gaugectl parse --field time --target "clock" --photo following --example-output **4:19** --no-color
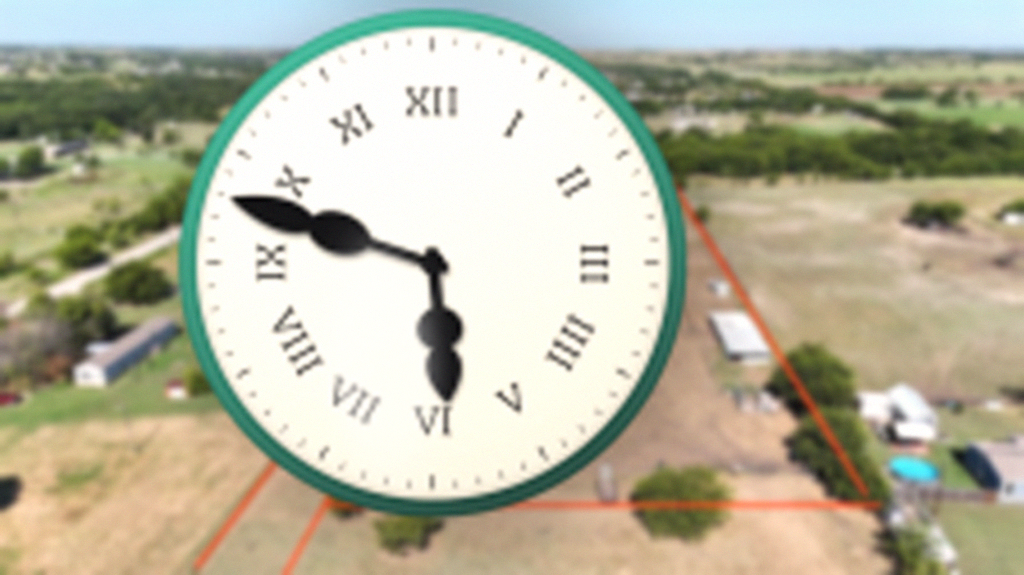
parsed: **5:48**
